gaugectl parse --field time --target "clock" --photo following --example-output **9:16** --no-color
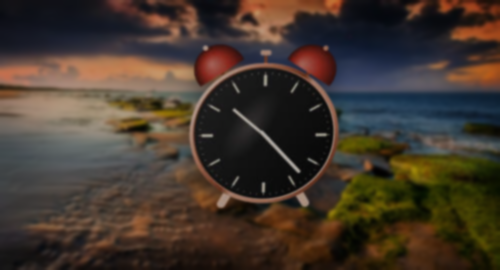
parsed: **10:23**
